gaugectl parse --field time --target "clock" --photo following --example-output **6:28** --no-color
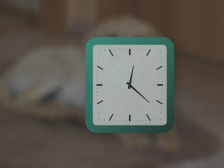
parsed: **12:22**
